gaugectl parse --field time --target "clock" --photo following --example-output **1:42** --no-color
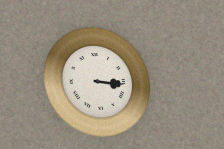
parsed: **3:16**
